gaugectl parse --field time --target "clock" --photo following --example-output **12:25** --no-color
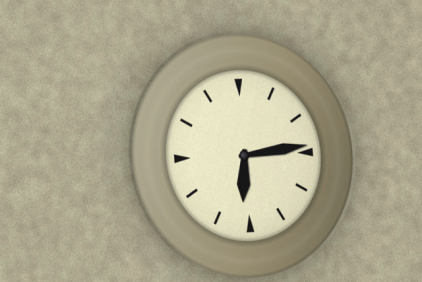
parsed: **6:14**
